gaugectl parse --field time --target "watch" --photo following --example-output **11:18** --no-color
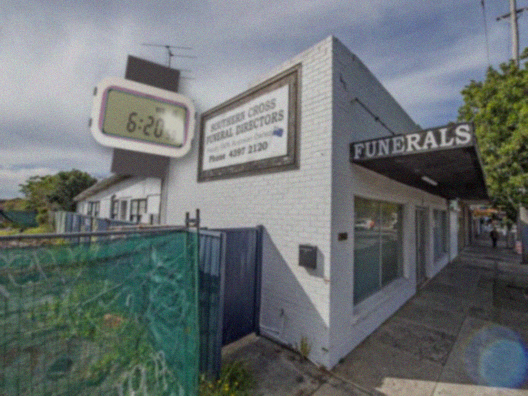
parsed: **6:20**
